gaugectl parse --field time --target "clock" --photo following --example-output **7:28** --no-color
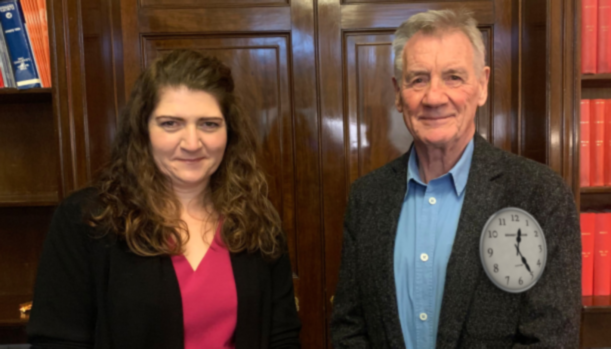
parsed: **12:25**
